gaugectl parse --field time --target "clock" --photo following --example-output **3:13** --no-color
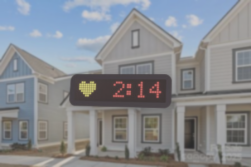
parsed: **2:14**
